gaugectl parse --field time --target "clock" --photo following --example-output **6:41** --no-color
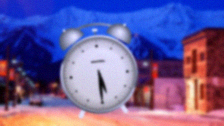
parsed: **5:30**
